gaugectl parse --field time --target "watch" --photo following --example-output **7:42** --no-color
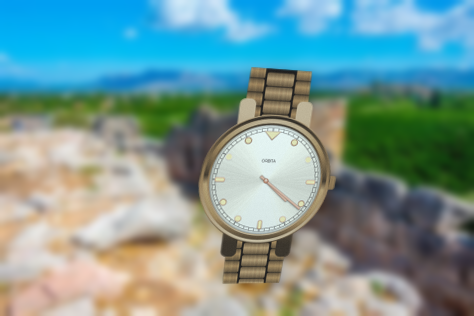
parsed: **4:21**
